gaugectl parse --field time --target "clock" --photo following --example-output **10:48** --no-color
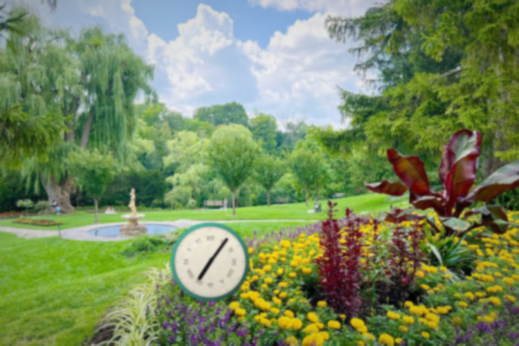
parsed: **7:06**
